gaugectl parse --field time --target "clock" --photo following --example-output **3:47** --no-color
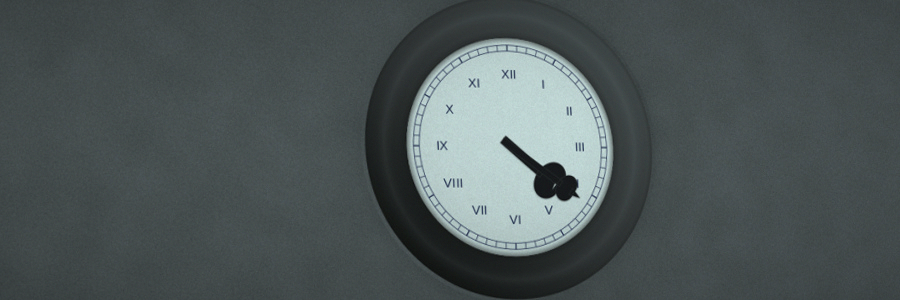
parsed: **4:21**
